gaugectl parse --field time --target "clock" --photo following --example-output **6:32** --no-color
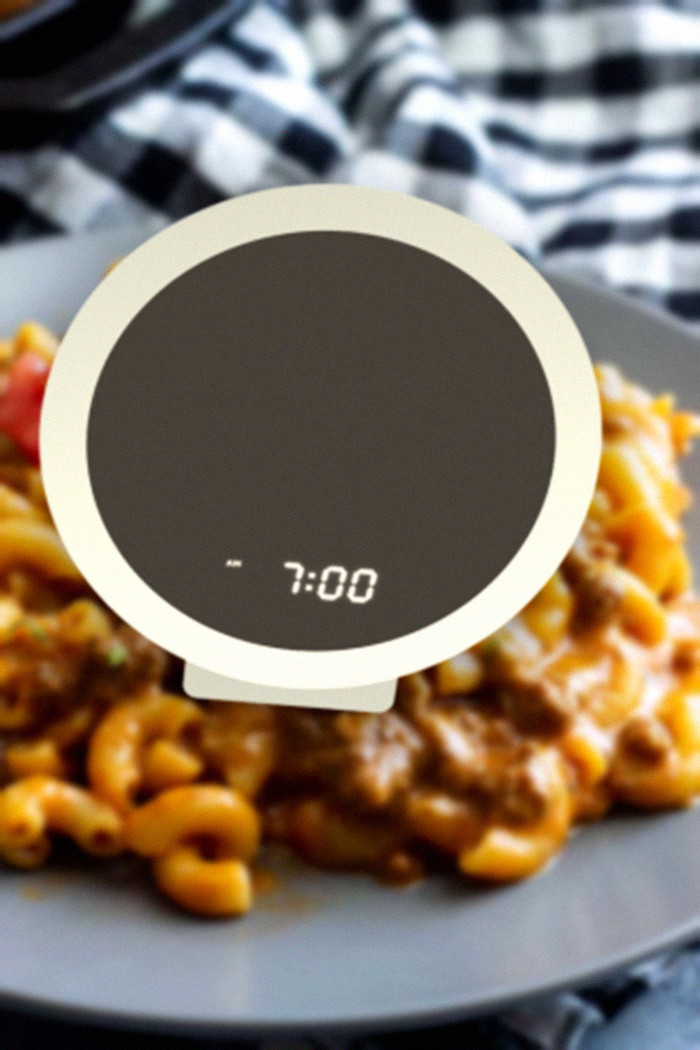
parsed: **7:00**
